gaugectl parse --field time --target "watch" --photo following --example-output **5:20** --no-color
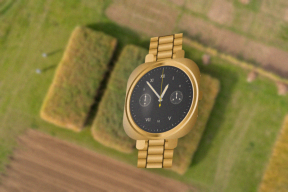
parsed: **12:53**
